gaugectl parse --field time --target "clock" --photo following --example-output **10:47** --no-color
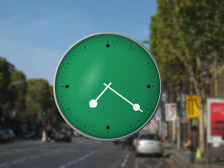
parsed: **7:21**
